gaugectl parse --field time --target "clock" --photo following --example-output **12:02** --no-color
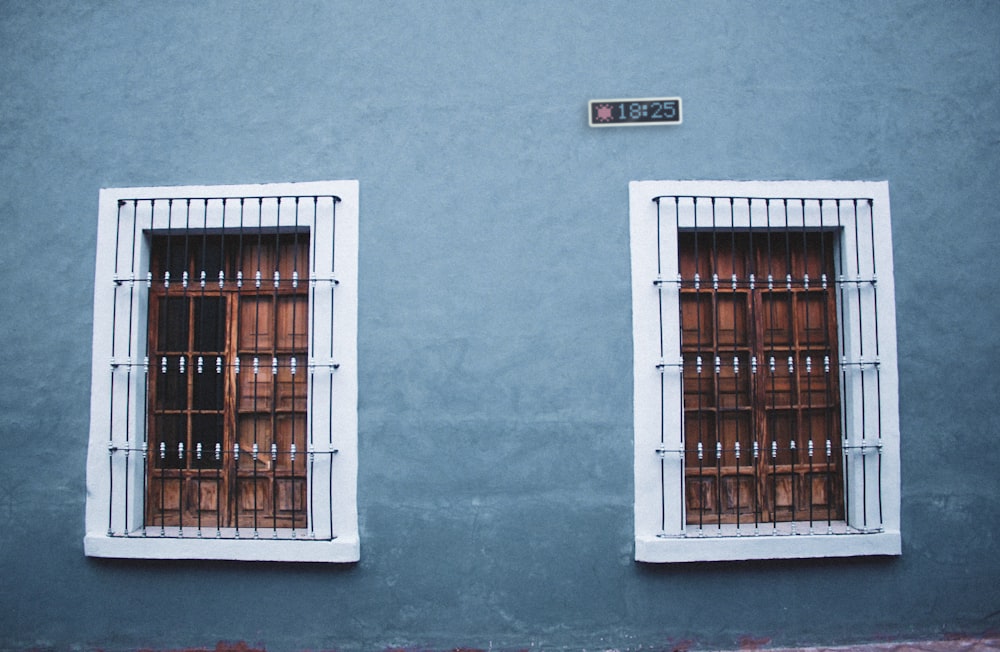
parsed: **18:25**
